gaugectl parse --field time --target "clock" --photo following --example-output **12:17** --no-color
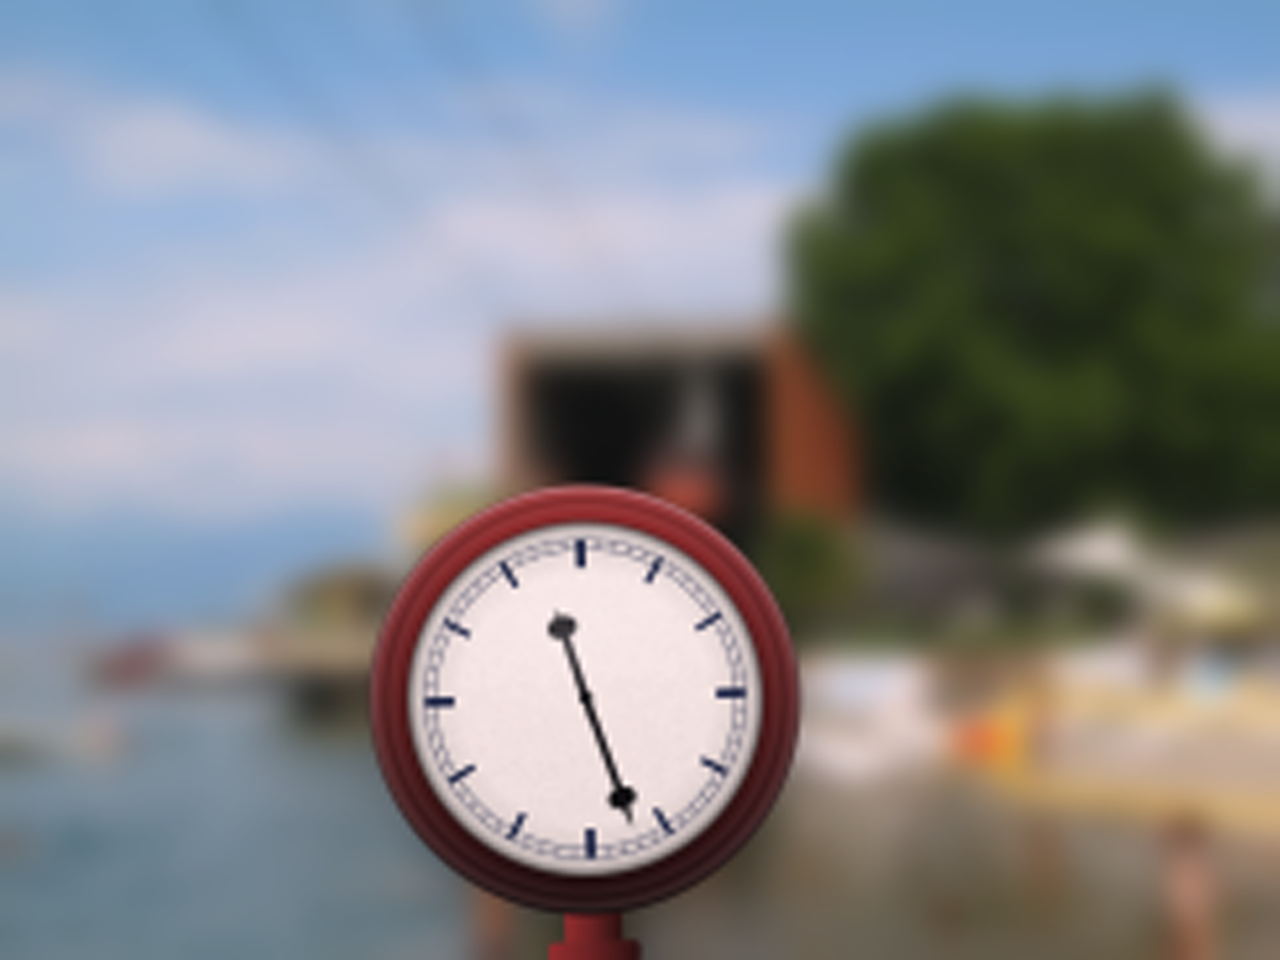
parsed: **11:27**
